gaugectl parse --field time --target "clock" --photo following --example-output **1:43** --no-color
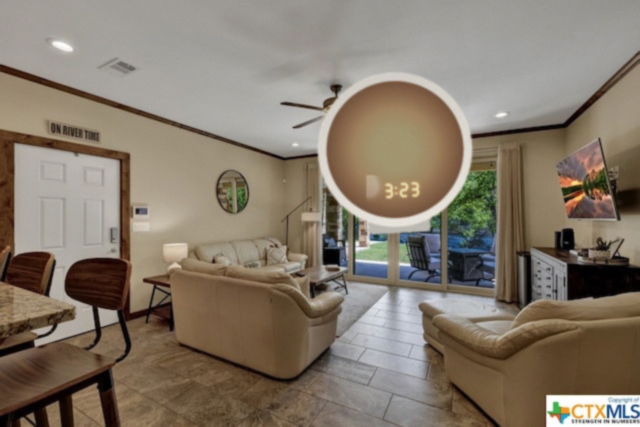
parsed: **3:23**
